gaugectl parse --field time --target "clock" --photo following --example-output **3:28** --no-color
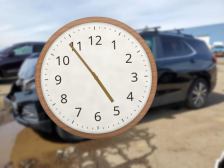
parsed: **4:54**
